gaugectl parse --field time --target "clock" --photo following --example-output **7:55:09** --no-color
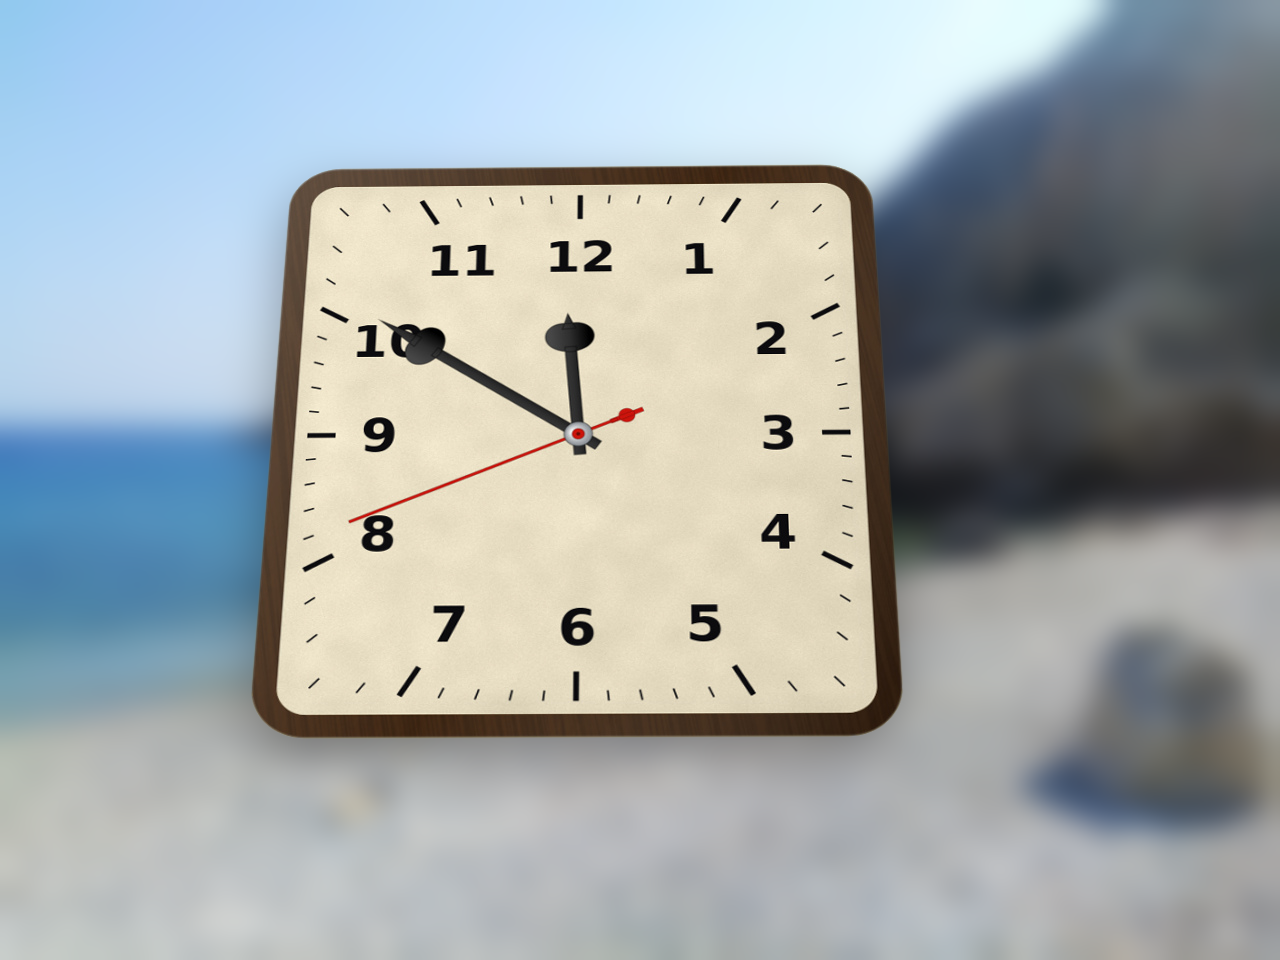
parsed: **11:50:41**
